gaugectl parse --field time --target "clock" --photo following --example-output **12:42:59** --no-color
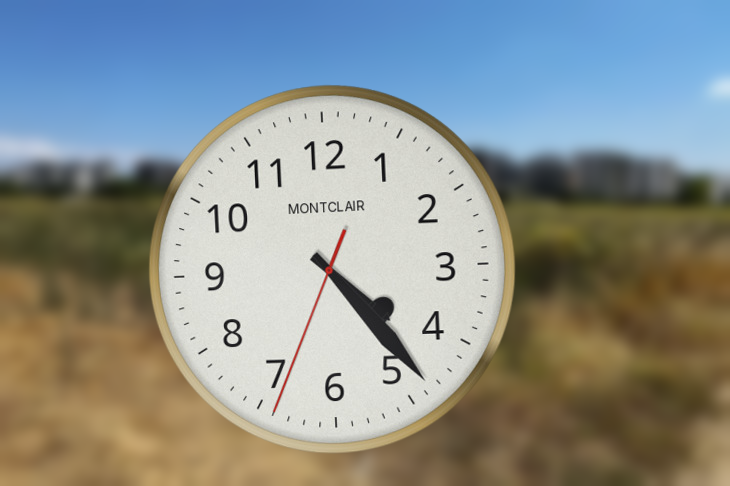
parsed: **4:23:34**
